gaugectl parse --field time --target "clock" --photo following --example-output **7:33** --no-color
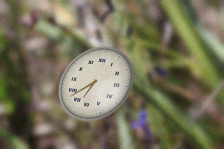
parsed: **6:38**
